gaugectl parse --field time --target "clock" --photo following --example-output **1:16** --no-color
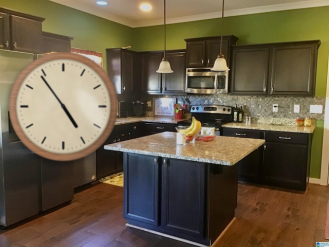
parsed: **4:54**
